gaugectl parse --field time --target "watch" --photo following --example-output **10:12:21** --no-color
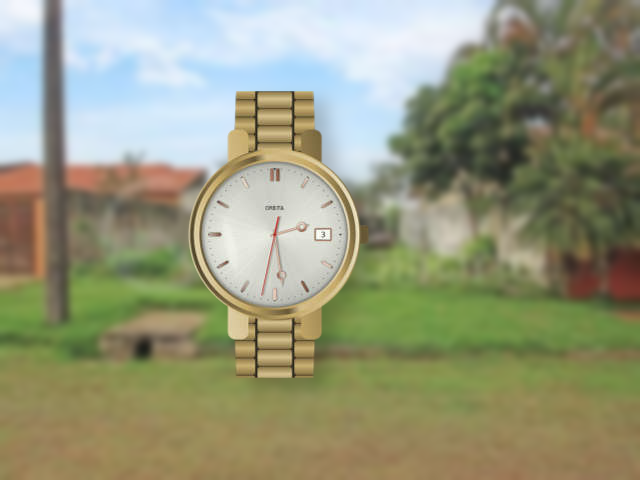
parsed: **2:28:32**
